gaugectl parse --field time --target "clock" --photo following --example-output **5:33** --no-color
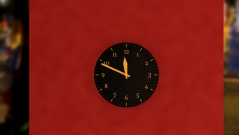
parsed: **11:49**
